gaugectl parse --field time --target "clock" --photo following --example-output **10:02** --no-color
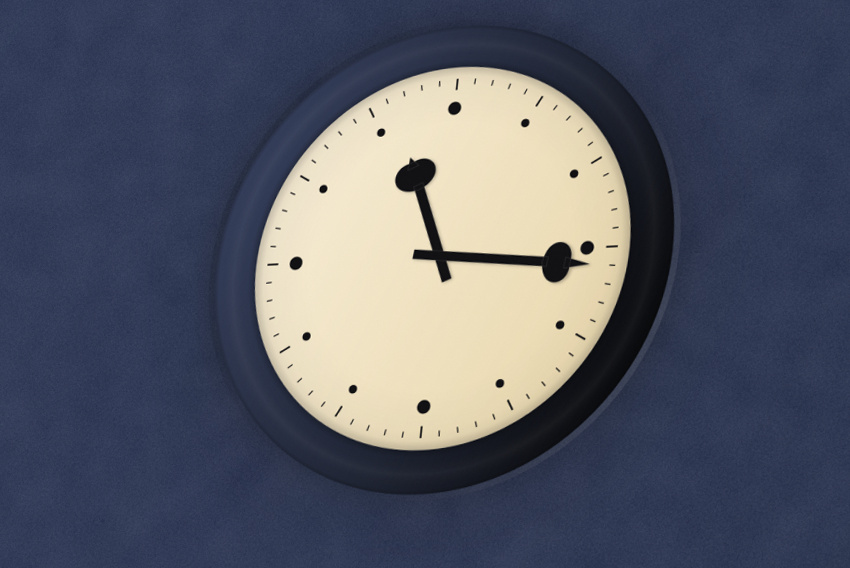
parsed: **11:16**
